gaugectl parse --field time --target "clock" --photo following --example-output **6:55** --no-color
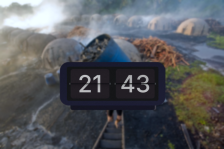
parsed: **21:43**
